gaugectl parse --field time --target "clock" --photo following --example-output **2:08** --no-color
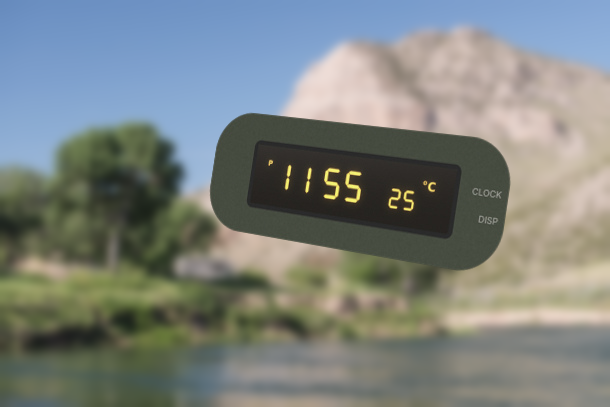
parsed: **11:55**
